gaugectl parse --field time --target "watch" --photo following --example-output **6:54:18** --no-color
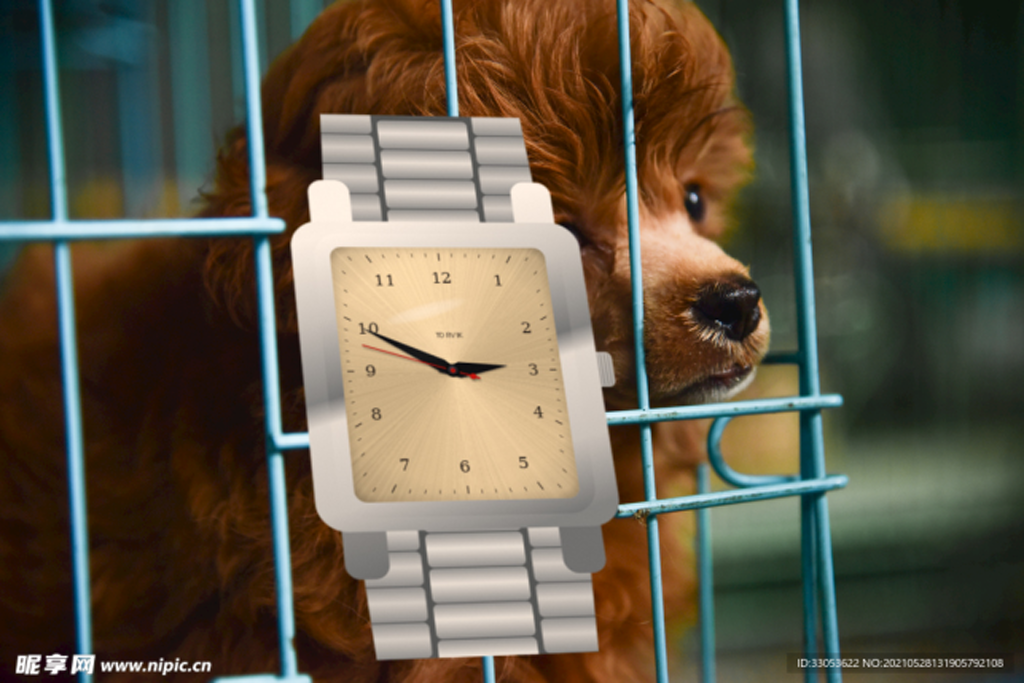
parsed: **2:49:48**
